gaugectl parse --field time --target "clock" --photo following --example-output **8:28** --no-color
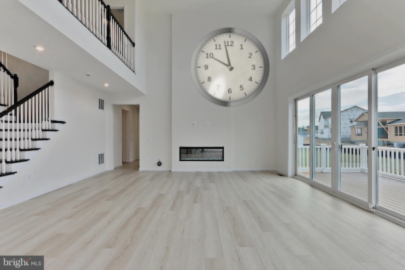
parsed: **9:58**
